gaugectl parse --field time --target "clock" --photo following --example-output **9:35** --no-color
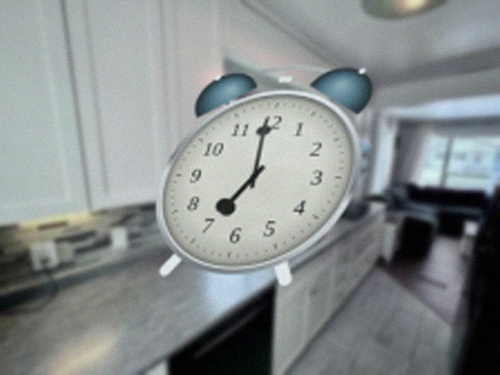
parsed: **6:59**
